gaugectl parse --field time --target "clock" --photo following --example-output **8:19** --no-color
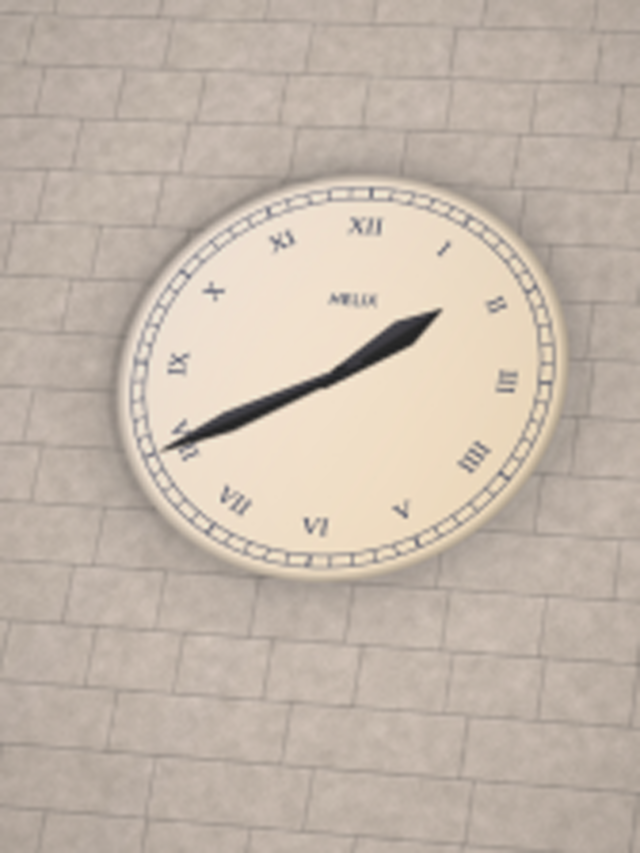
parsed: **1:40**
